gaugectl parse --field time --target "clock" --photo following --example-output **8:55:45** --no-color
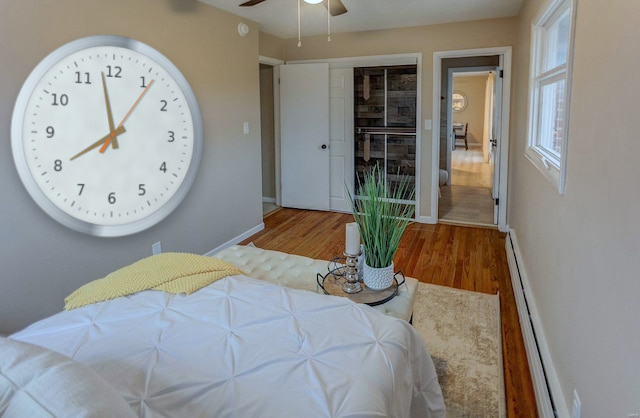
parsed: **7:58:06**
